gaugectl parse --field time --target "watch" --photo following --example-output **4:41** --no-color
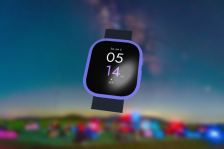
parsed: **5:14**
